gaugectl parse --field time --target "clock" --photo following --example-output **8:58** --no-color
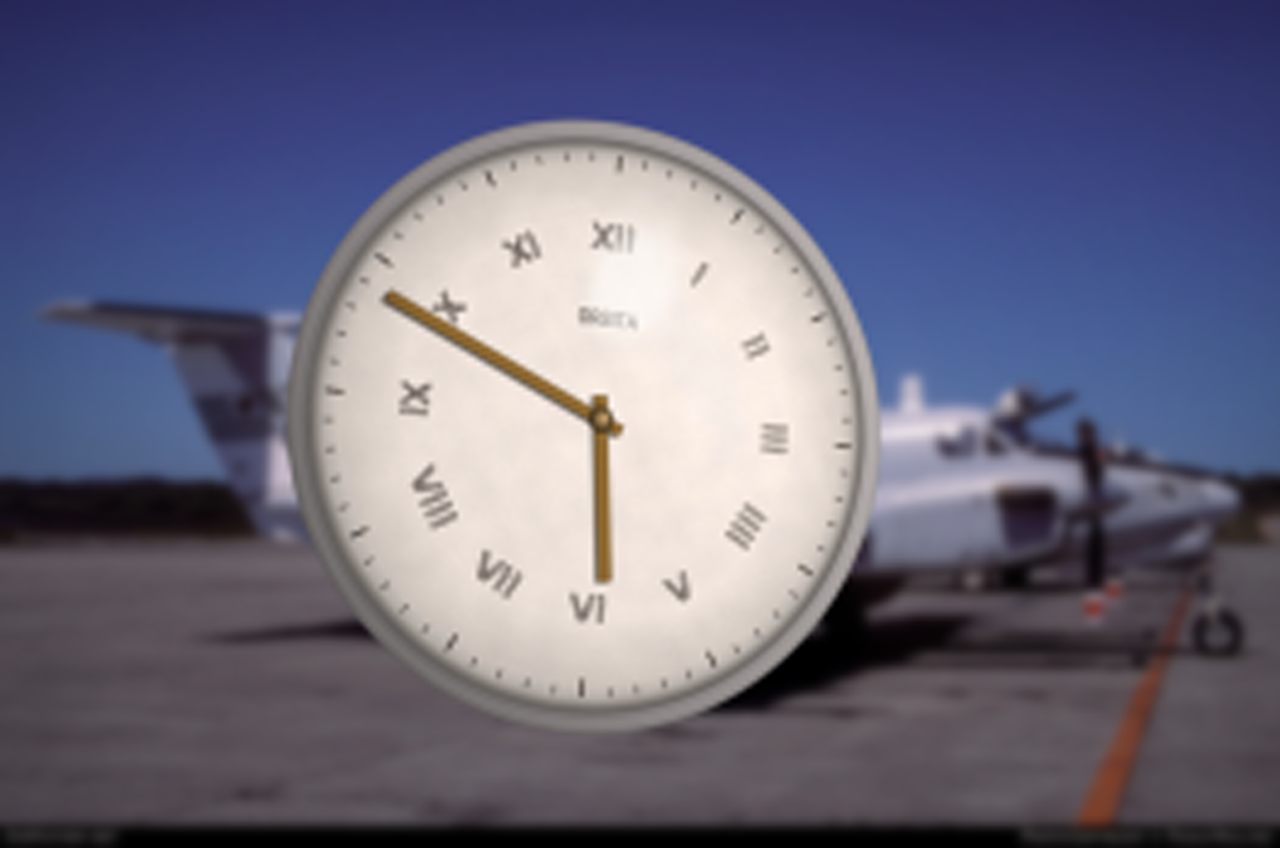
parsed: **5:49**
